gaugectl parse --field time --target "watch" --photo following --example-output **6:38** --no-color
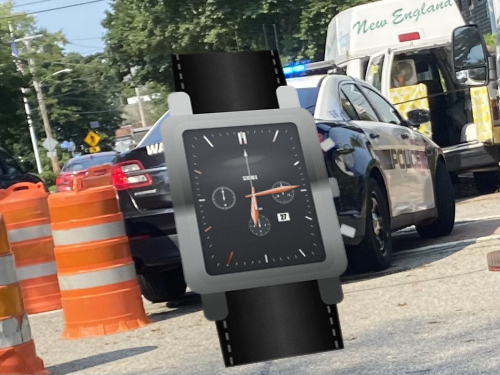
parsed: **6:14**
